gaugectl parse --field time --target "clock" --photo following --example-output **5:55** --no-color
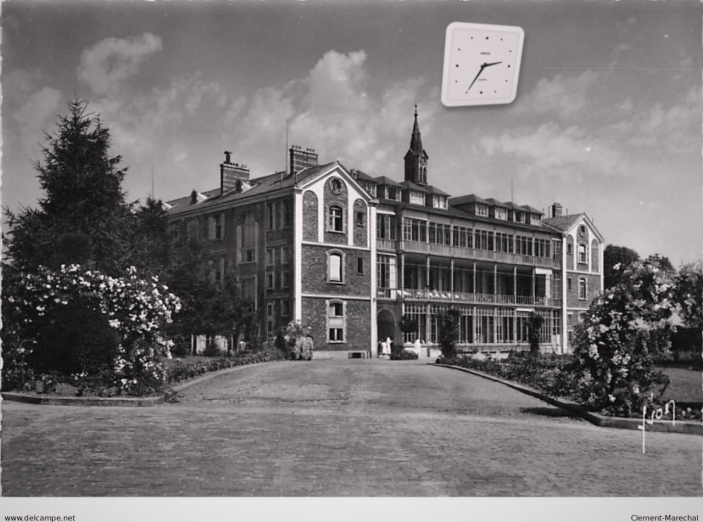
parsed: **2:35**
